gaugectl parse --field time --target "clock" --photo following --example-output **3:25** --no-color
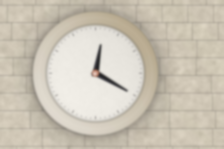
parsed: **12:20**
